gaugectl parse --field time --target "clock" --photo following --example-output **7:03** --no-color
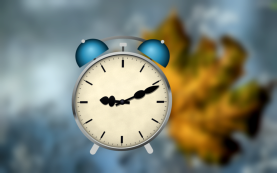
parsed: **9:11**
